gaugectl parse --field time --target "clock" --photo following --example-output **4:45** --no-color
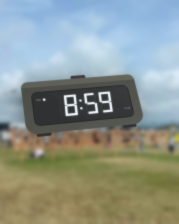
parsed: **8:59**
